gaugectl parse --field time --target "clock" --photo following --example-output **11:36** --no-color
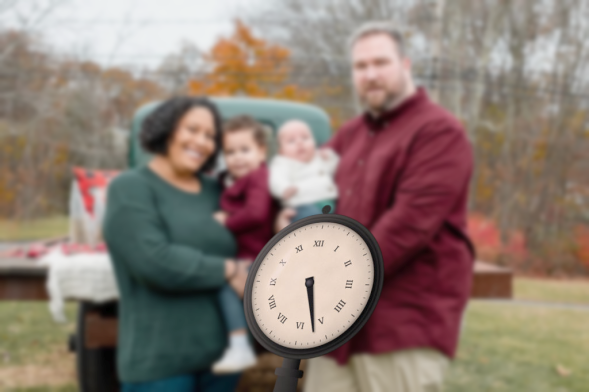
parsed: **5:27**
